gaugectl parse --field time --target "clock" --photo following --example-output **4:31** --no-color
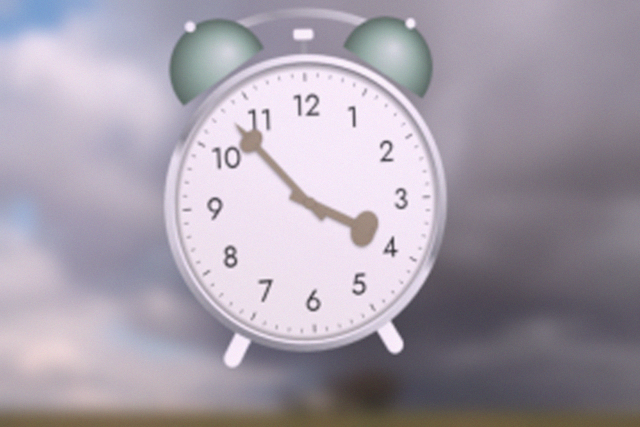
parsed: **3:53**
